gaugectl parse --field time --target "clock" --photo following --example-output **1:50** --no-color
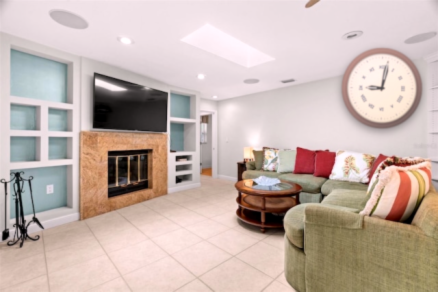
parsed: **9:02**
